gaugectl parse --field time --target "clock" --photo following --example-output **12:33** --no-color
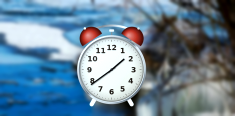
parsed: **1:39**
